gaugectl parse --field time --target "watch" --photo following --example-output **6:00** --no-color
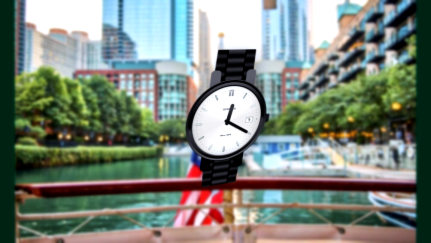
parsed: **12:20**
